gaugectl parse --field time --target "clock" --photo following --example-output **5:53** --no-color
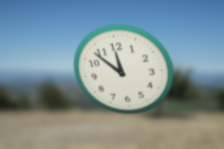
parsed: **11:53**
